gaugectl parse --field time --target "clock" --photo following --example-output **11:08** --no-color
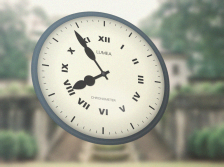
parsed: **7:54**
